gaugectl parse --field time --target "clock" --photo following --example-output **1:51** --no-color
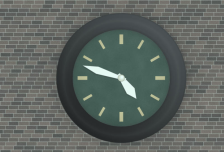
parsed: **4:48**
